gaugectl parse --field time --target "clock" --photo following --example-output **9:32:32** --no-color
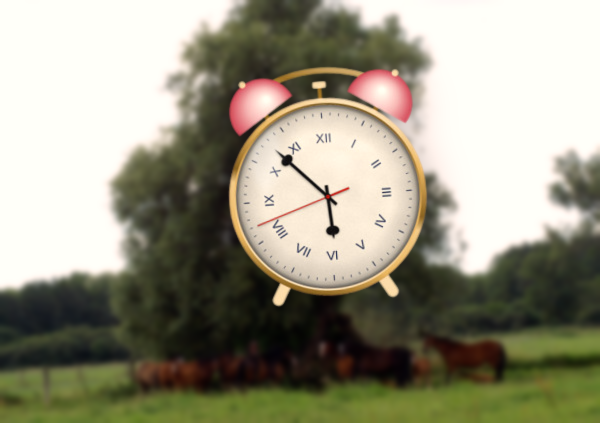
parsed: **5:52:42**
